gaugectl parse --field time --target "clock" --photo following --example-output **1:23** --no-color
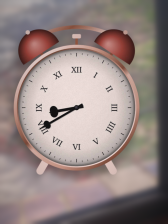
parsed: **8:40**
